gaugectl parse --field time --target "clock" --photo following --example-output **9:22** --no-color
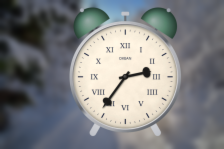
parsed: **2:36**
